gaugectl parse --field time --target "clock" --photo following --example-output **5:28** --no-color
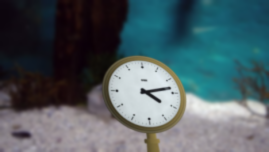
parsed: **4:13**
